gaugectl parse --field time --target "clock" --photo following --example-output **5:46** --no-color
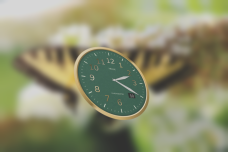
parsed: **2:20**
